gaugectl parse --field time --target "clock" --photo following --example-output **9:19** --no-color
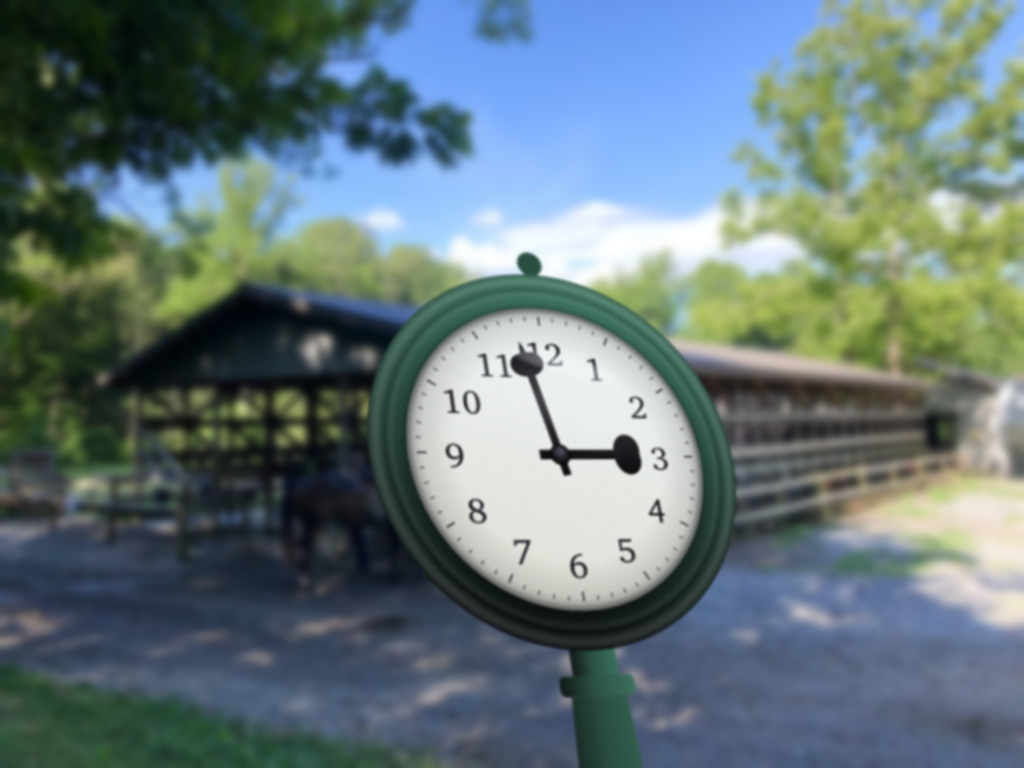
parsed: **2:58**
